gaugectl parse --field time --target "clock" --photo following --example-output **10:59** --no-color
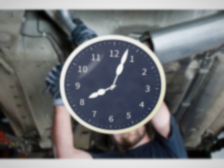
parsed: **8:03**
